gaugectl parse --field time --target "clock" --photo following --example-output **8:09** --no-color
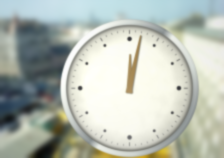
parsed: **12:02**
